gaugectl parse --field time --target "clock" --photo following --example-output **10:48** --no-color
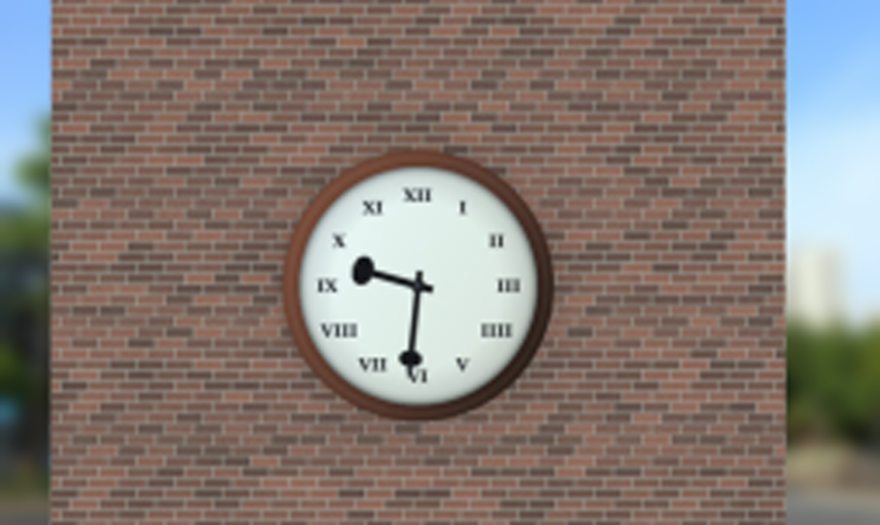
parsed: **9:31**
